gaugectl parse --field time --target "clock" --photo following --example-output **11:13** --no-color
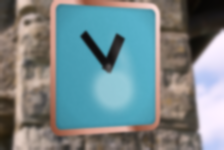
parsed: **12:53**
